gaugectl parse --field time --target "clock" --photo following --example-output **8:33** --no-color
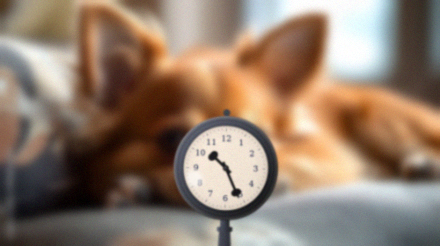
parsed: **10:26**
